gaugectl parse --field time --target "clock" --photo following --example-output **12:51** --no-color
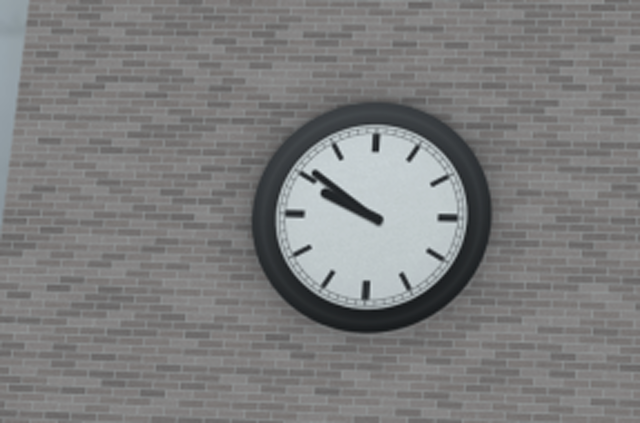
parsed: **9:51**
